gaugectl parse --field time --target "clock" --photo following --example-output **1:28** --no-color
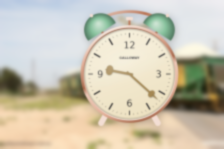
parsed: **9:22**
